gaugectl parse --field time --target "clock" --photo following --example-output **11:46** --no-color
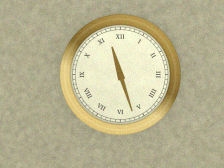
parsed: **11:27**
